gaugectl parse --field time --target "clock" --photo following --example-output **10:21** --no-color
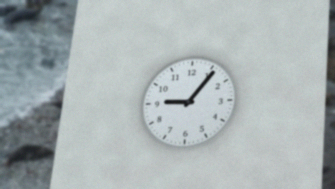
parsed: **9:06**
